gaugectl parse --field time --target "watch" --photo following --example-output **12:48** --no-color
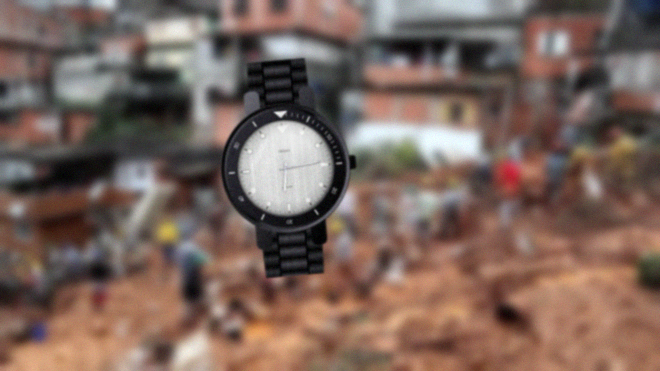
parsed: **6:14**
